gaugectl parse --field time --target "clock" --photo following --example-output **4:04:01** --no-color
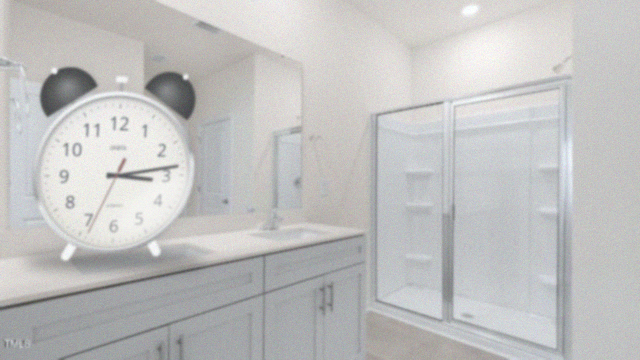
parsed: **3:13:34**
